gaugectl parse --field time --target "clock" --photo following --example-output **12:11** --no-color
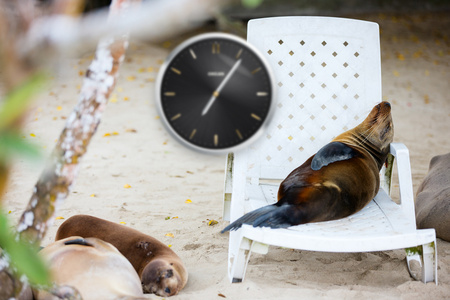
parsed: **7:06**
